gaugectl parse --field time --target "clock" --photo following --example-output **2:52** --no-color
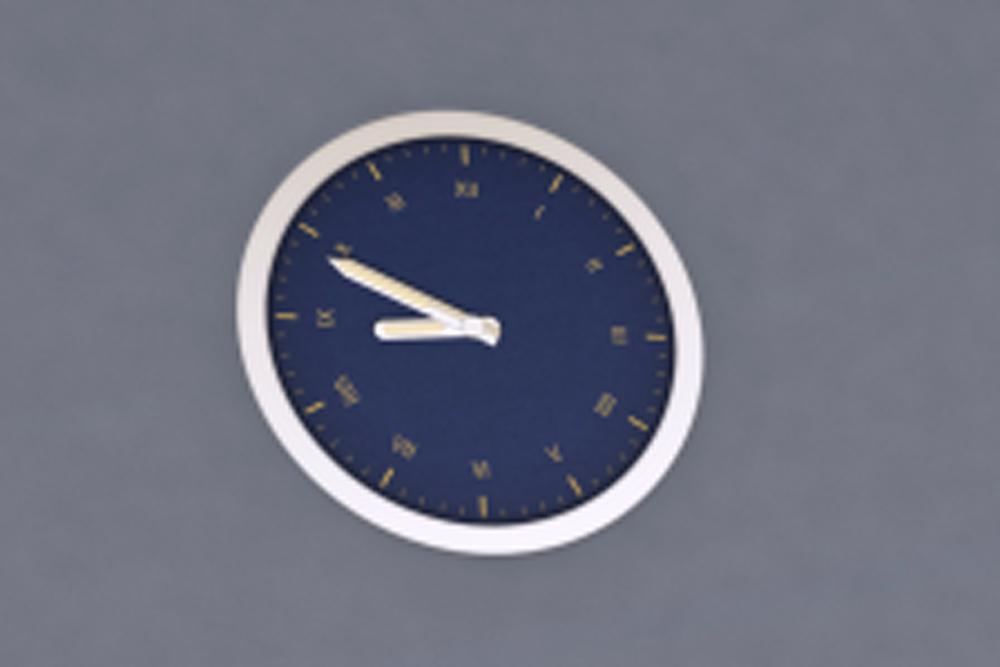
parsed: **8:49**
